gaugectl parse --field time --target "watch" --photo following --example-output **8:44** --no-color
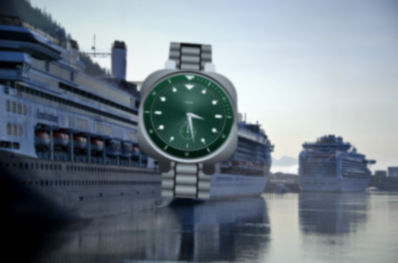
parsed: **3:28**
